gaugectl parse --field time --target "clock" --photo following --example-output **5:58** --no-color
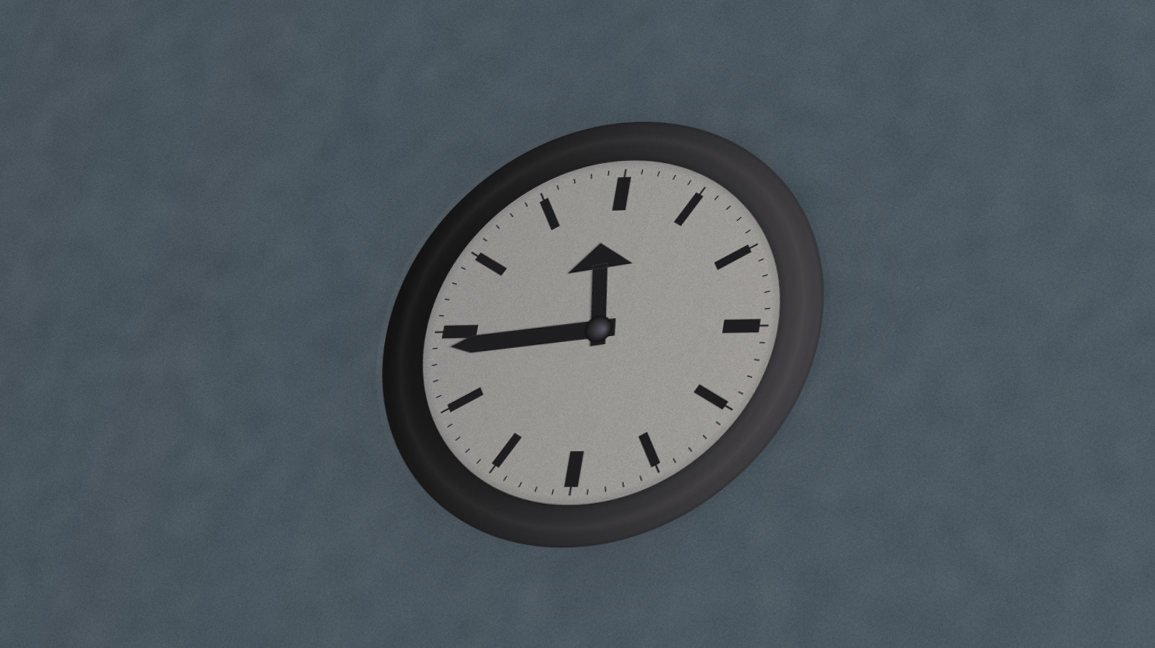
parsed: **11:44**
